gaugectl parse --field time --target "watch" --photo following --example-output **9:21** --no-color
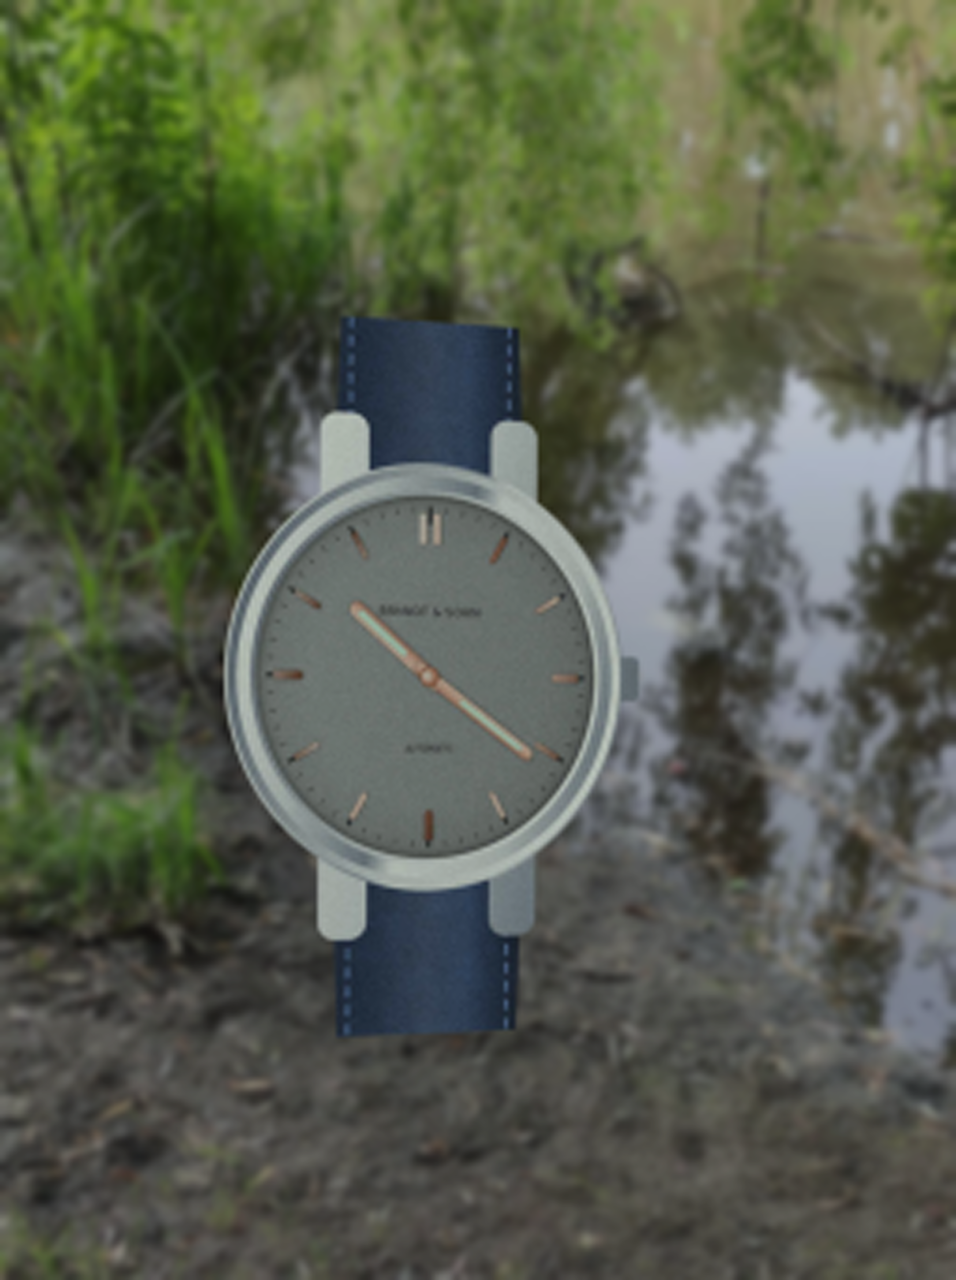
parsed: **10:21**
